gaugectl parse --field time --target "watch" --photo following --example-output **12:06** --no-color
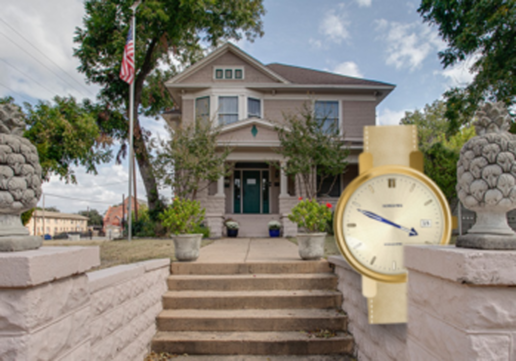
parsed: **3:49**
